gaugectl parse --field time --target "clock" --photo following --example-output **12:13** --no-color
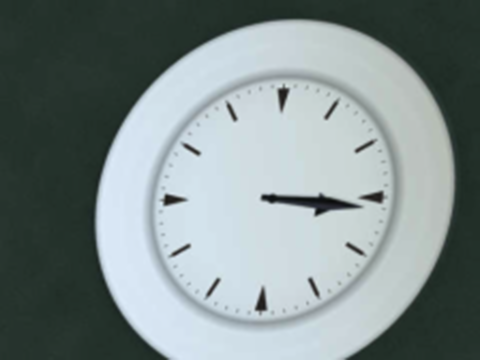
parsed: **3:16**
